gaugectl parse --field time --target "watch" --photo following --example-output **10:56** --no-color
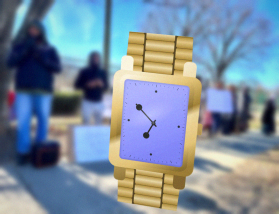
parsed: **6:52**
